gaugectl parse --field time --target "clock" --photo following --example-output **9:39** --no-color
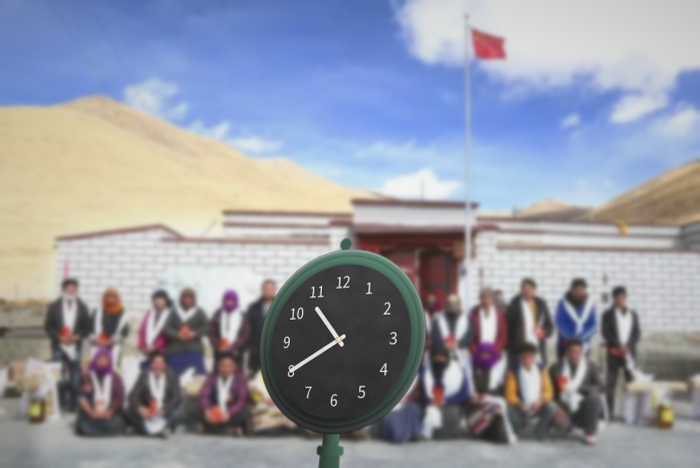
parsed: **10:40**
